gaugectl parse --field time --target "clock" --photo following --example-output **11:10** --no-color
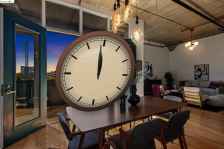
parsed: **11:59**
